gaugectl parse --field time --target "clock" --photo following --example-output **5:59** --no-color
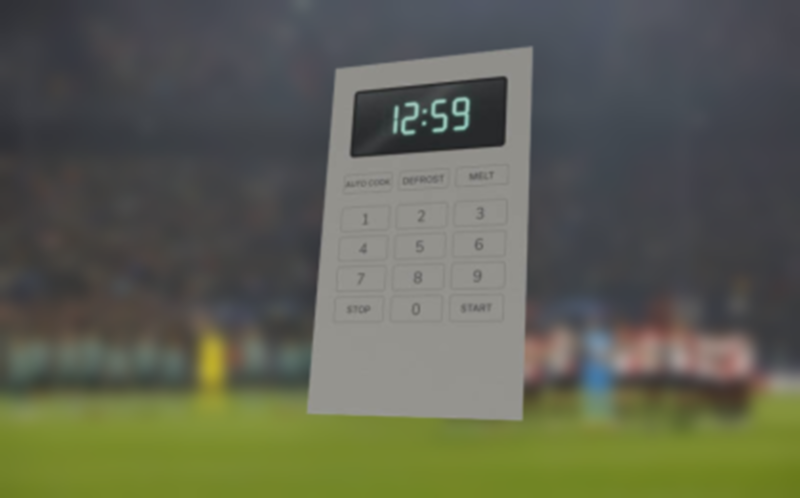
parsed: **12:59**
